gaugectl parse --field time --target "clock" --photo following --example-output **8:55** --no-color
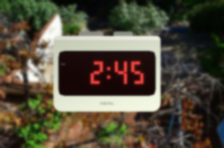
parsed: **2:45**
